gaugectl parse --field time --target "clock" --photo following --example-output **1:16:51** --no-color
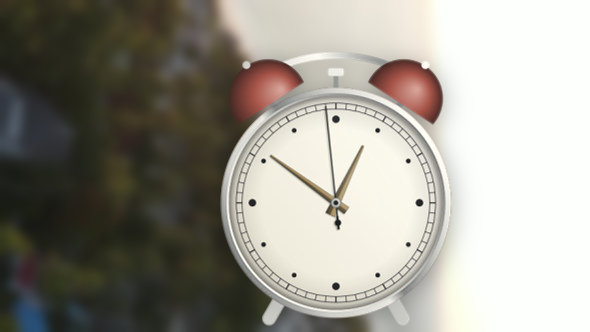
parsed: **12:50:59**
